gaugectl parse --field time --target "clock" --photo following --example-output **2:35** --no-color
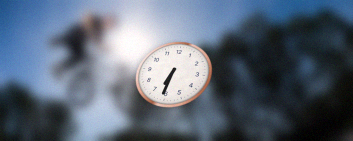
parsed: **6:31**
